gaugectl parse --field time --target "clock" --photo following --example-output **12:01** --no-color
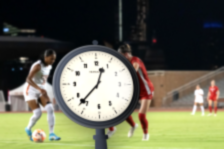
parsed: **12:37**
